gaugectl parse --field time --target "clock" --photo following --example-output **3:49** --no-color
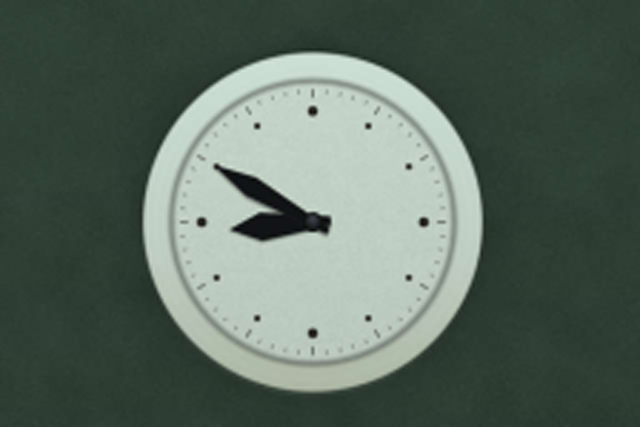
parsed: **8:50**
